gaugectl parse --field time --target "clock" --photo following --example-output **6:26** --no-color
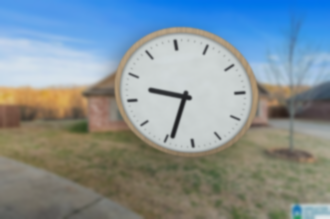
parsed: **9:34**
